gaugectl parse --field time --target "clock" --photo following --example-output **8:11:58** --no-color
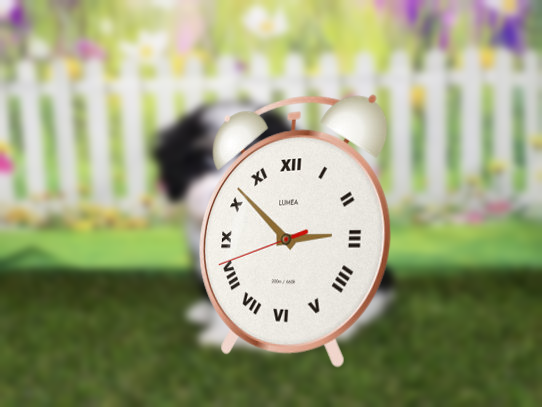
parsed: **2:51:42**
